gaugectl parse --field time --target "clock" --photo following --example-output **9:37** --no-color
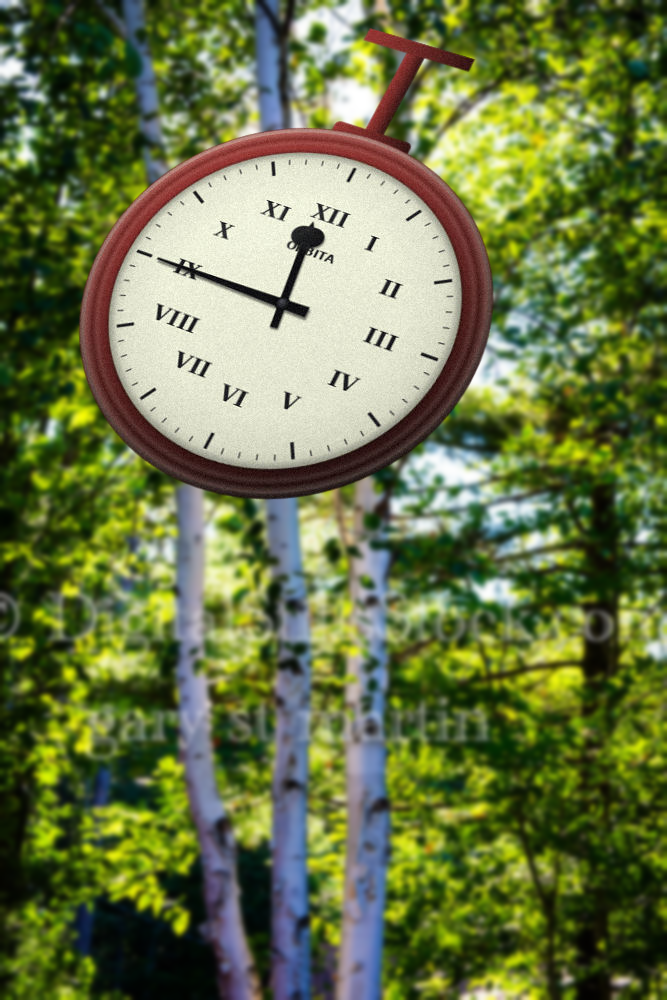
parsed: **11:45**
